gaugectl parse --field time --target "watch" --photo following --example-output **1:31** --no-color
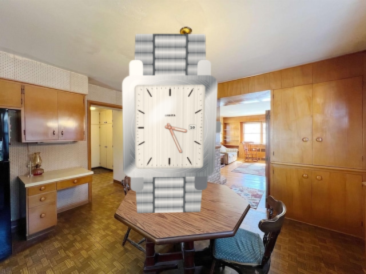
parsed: **3:26**
